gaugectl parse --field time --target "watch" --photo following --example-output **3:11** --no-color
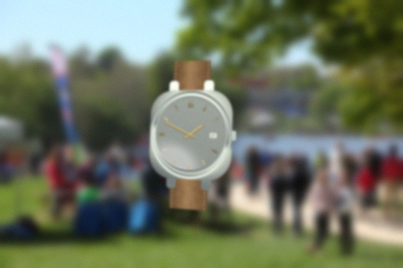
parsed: **1:49**
